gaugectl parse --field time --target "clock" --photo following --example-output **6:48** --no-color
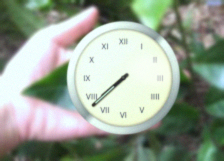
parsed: **7:38**
